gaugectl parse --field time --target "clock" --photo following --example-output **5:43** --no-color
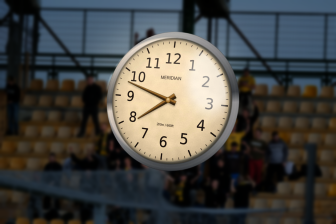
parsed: **7:48**
